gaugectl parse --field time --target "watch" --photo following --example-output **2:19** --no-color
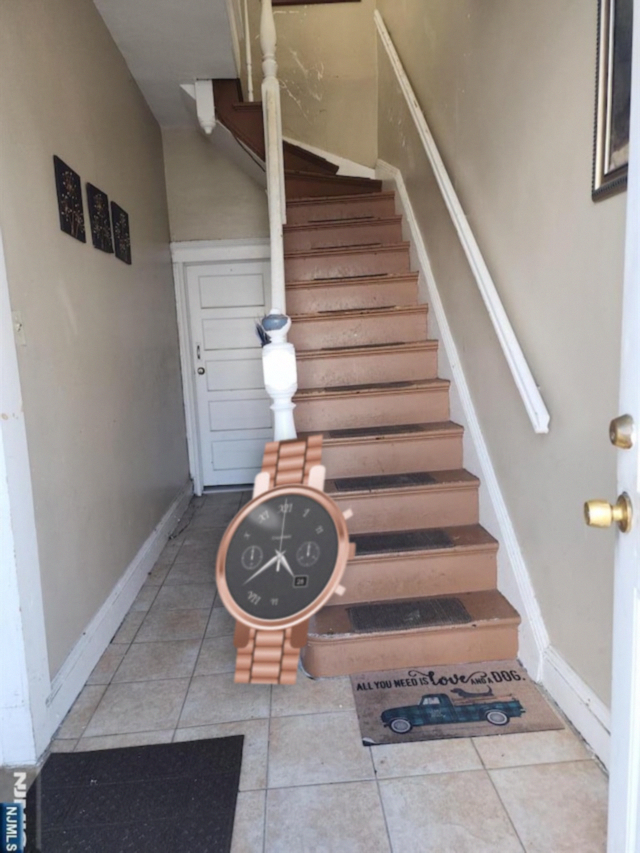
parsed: **4:39**
